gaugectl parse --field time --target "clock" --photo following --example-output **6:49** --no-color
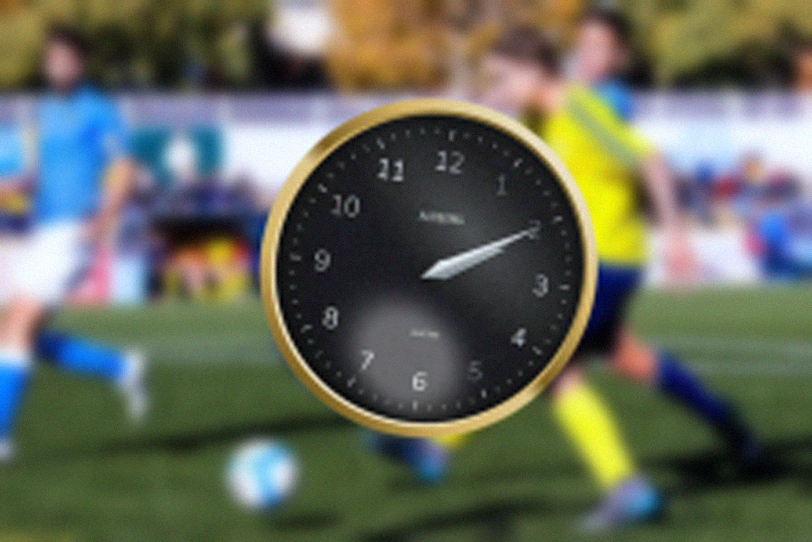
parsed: **2:10**
